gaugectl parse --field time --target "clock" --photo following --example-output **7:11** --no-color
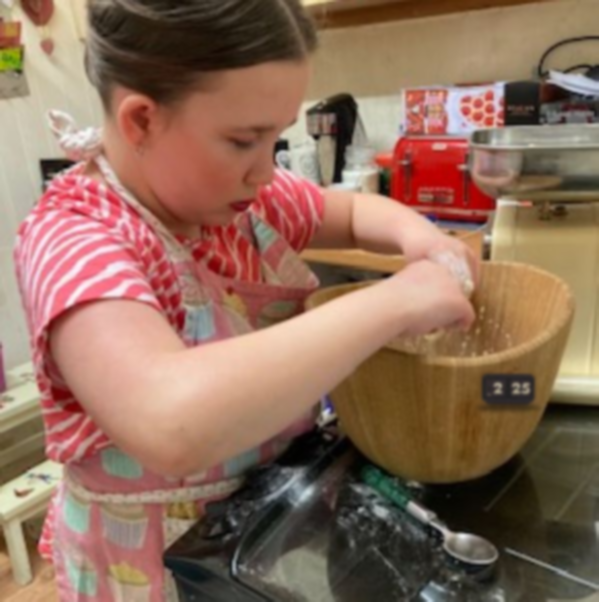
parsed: **2:25**
